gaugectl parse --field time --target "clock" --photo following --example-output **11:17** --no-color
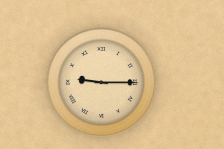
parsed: **9:15**
